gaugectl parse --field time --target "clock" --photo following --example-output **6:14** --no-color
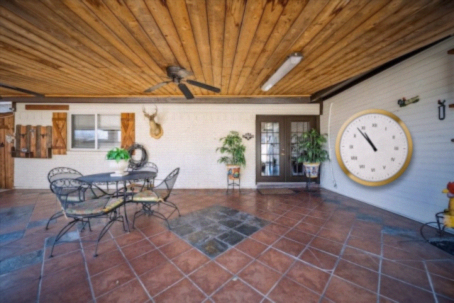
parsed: **10:53**
